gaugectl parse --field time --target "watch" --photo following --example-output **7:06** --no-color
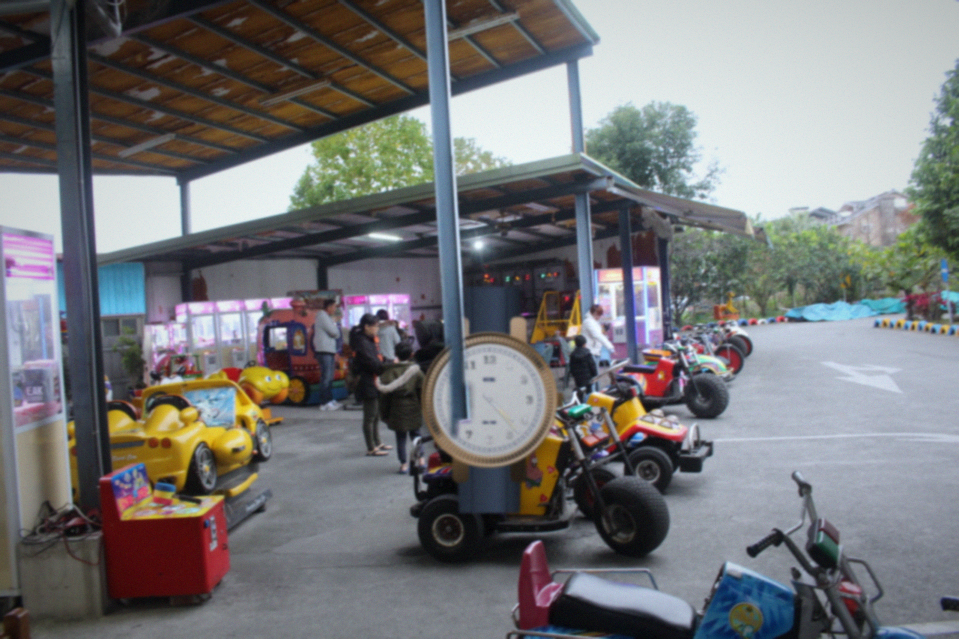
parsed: **4:23**
